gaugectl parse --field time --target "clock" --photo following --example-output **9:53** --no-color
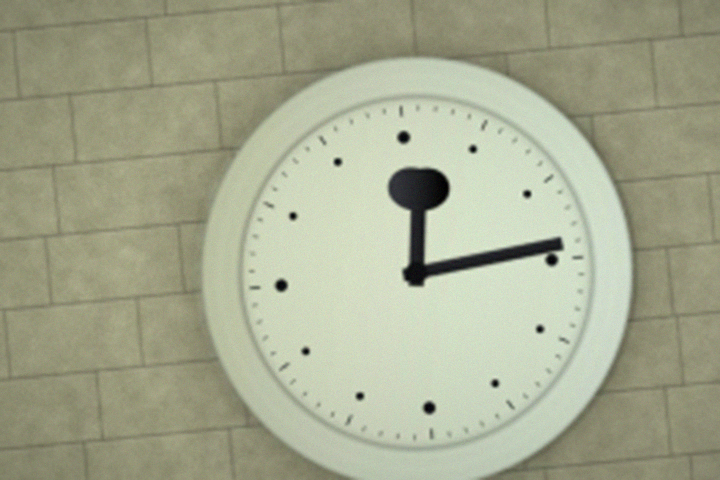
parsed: **12:14**
